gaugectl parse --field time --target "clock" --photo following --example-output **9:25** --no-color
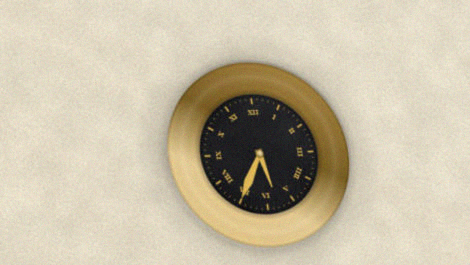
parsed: **5:35**
